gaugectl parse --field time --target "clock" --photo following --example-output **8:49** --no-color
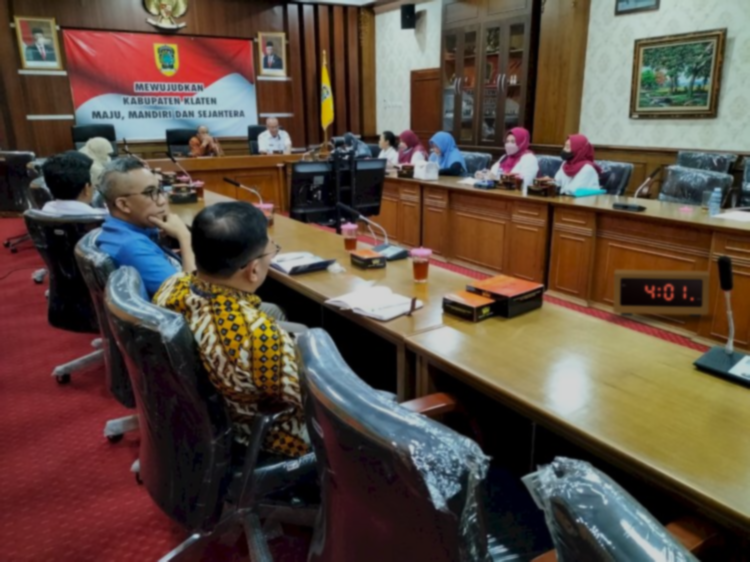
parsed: **4:01**
